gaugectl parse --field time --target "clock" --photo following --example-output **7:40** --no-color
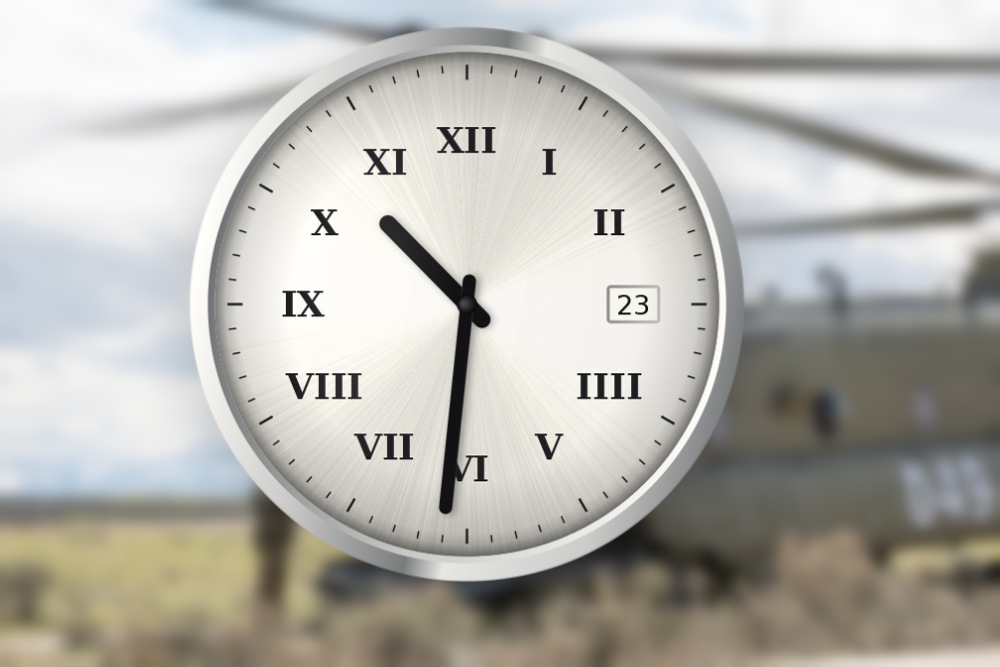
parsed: **10:31**
